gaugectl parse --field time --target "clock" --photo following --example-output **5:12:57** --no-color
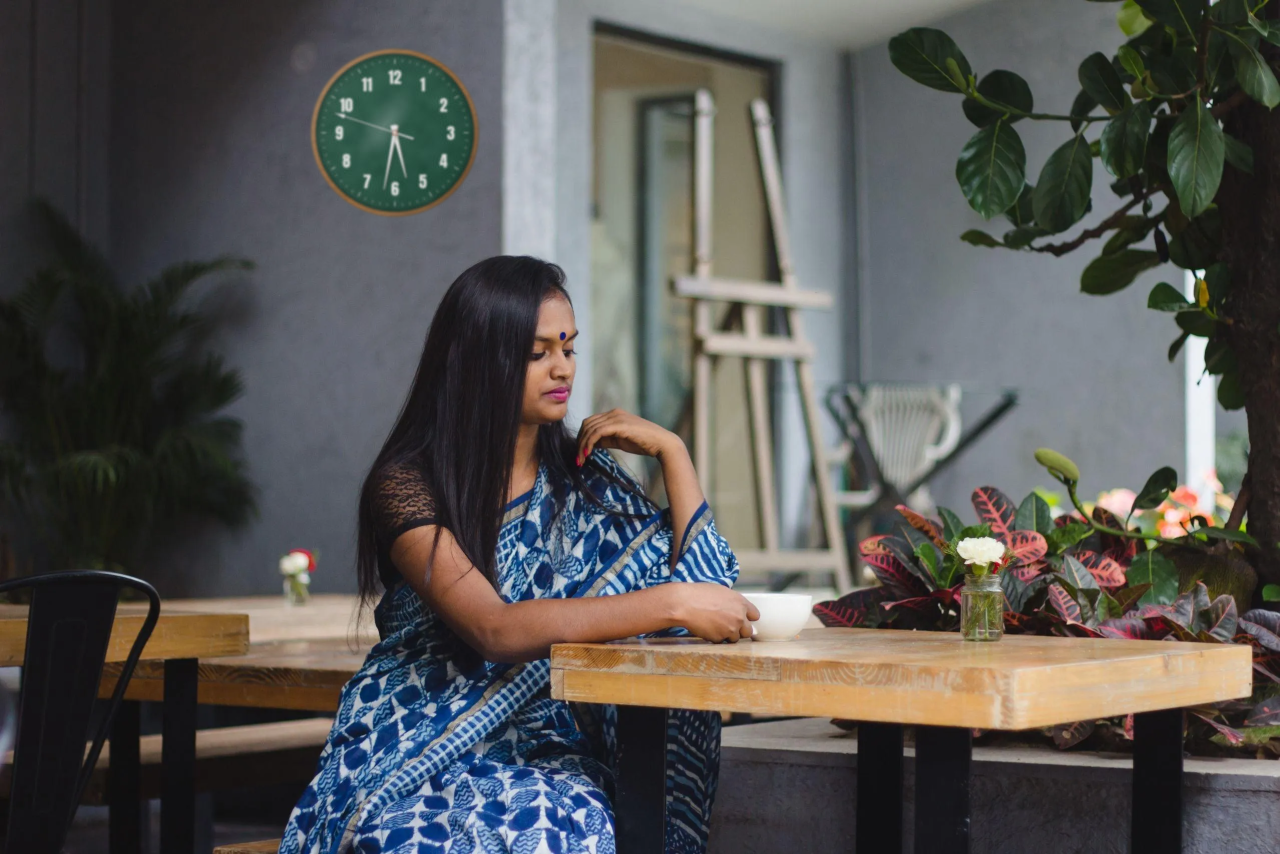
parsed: **5:31:48**
